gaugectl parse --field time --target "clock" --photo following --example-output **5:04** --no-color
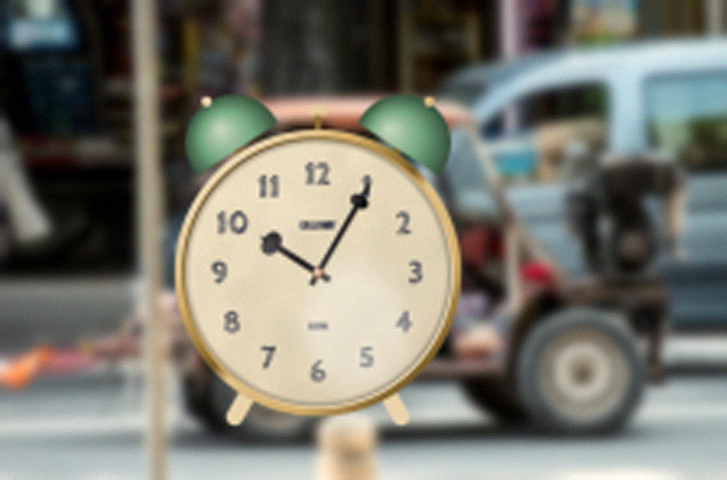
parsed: **10:05**
